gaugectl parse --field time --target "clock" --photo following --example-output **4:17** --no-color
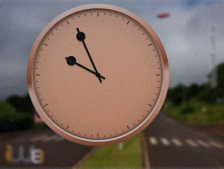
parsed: **9:56**
